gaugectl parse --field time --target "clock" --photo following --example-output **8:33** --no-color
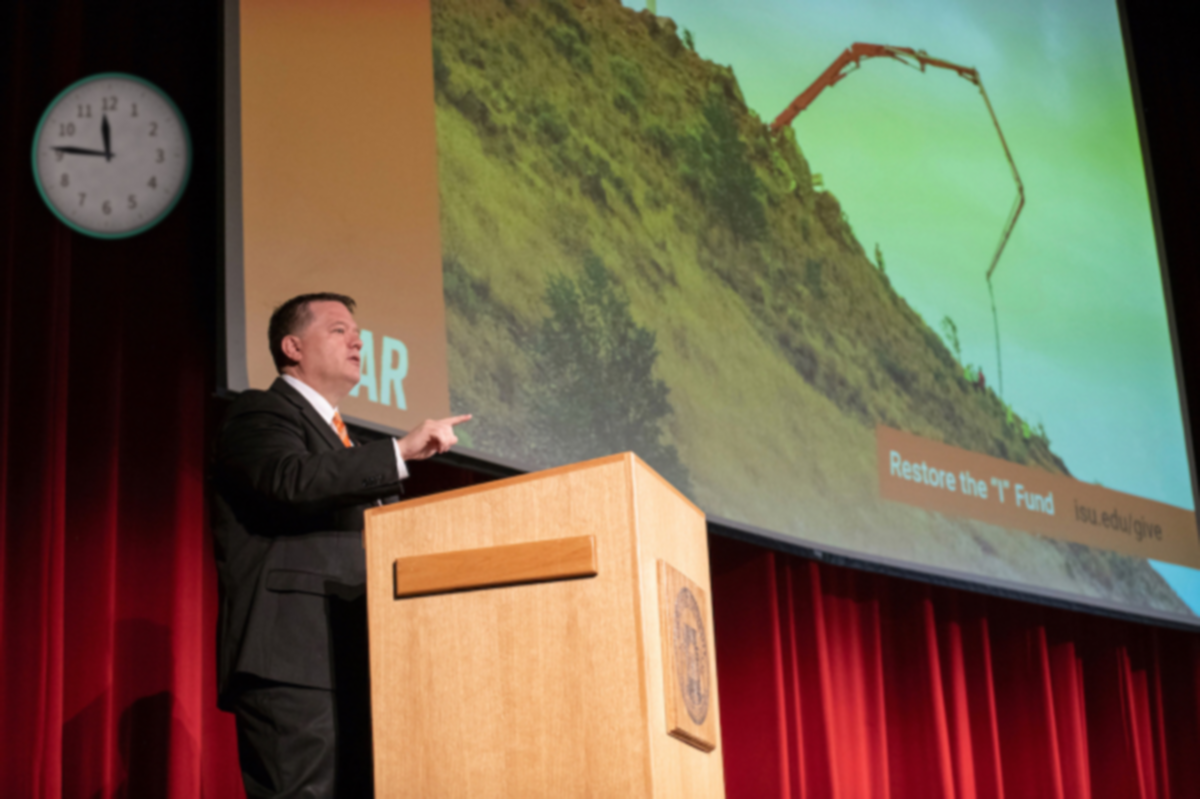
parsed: **11:46**
